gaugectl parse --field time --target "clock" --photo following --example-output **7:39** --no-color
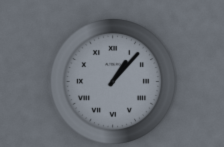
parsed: **1:07**
